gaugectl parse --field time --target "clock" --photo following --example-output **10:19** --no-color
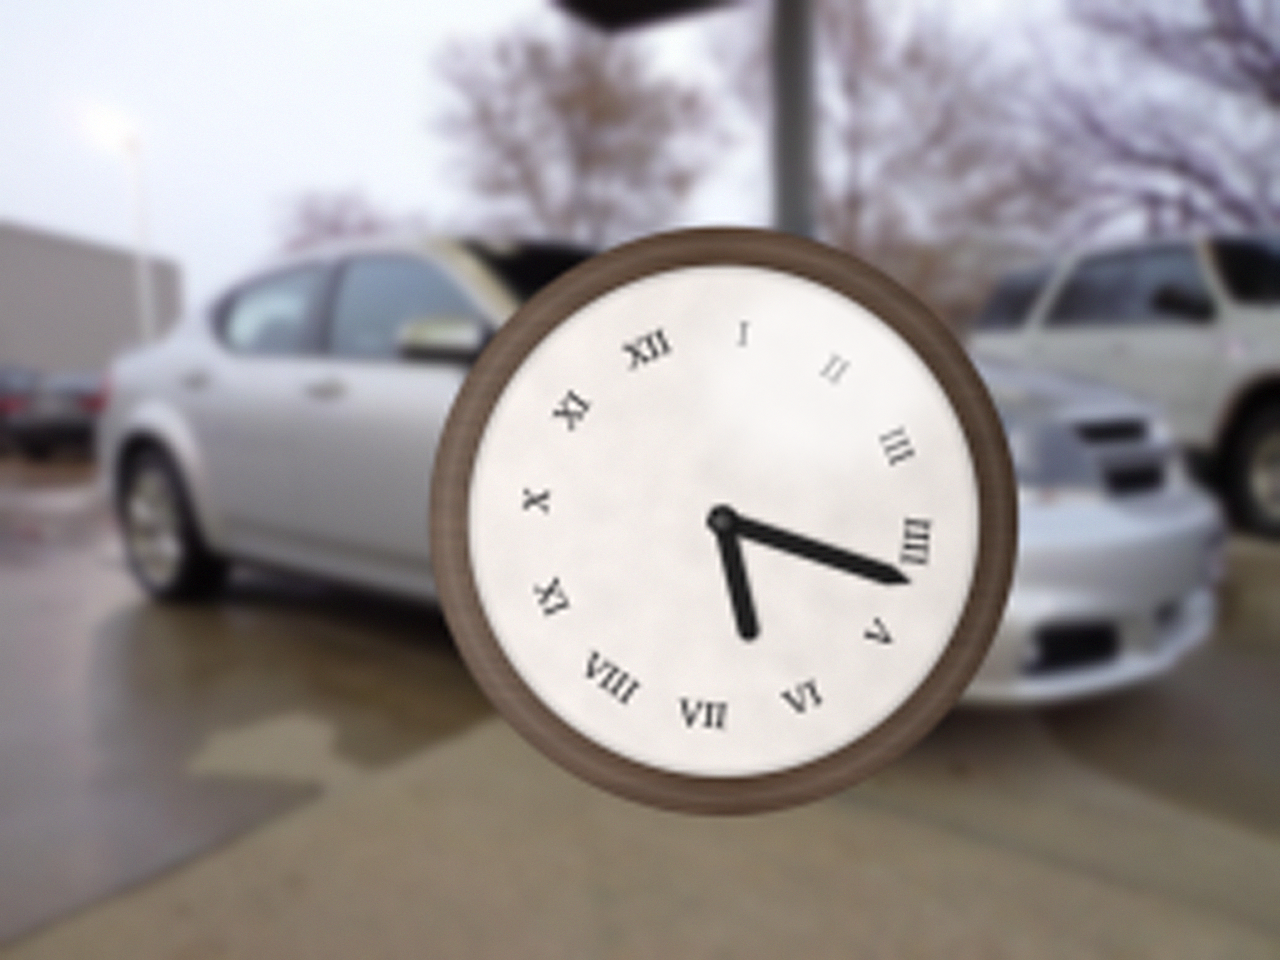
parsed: **6:22**
